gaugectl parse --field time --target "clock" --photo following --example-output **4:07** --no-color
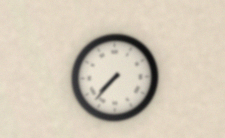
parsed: **7:37**
